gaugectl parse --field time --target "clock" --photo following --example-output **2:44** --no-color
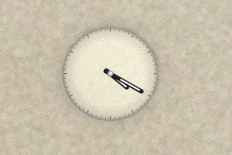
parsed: **4:20**
